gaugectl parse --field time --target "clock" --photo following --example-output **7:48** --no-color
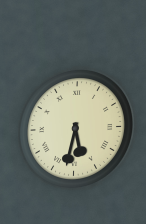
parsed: **5:32**
